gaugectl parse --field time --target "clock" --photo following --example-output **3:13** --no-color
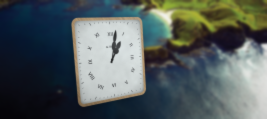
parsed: **1:02**
